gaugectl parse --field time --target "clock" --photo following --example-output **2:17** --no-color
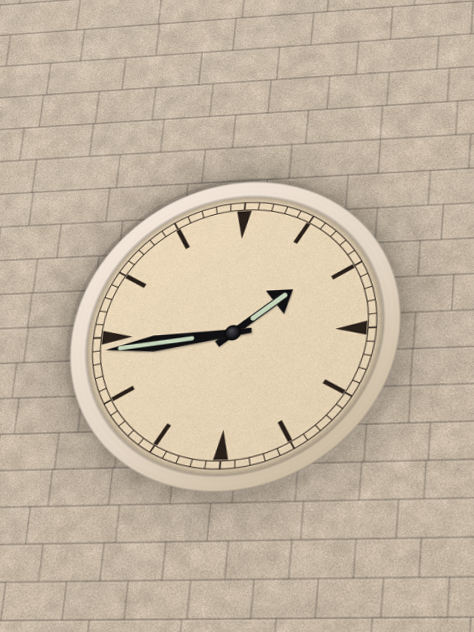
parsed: **1:44**
